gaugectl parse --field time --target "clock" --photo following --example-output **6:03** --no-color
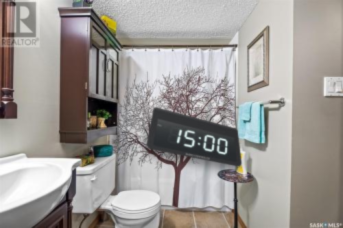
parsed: **15:00**
